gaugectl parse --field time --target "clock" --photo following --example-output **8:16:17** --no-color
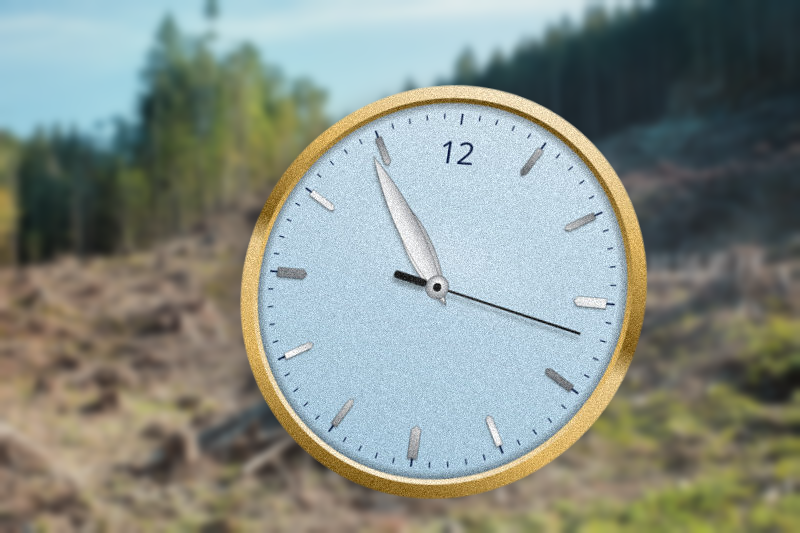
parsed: **10:54:17**
